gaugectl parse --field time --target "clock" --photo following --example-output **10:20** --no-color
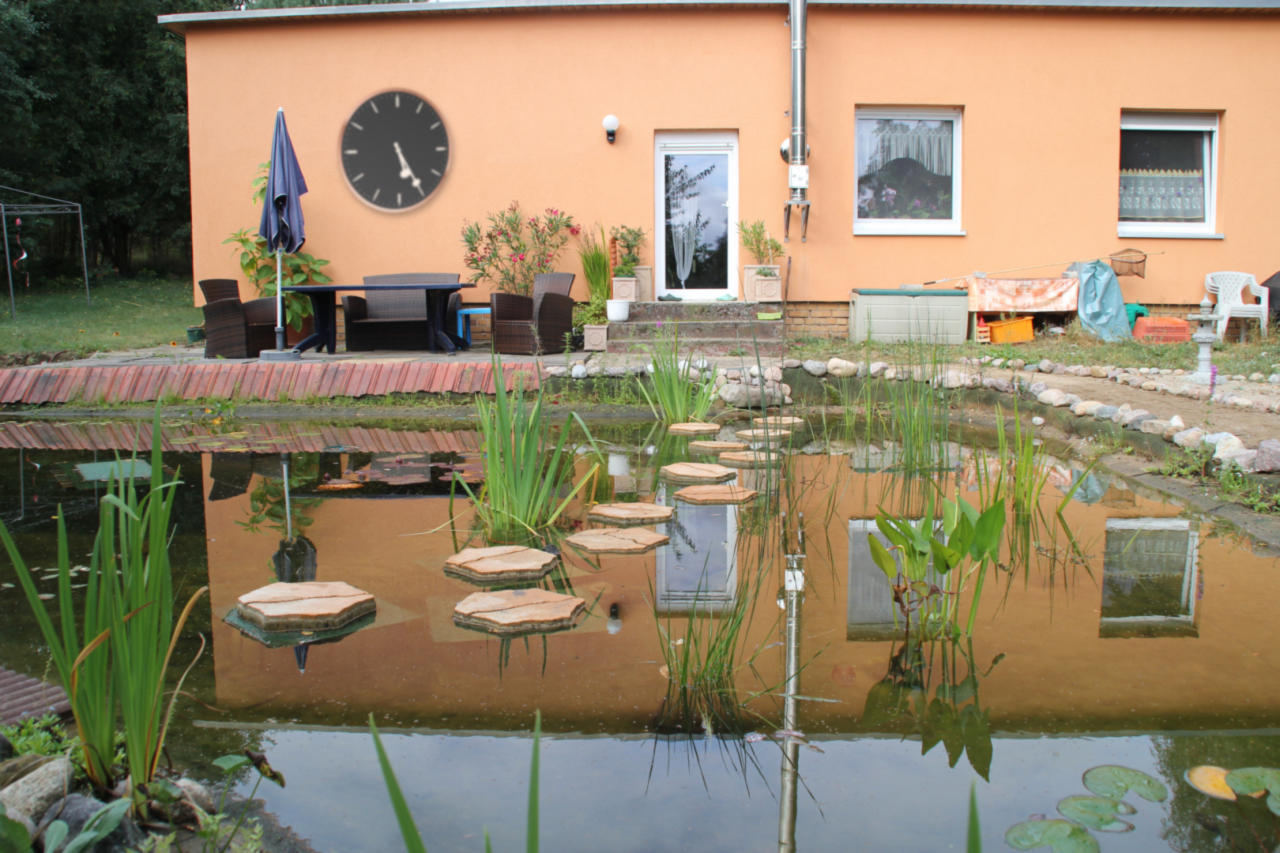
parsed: **5:25**
